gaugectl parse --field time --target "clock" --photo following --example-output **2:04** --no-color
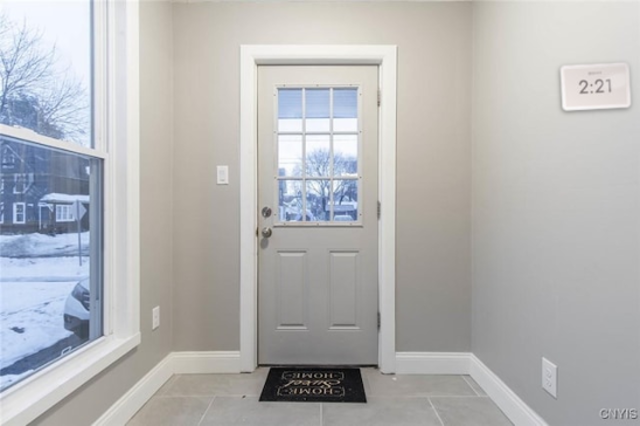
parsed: **2:21**
